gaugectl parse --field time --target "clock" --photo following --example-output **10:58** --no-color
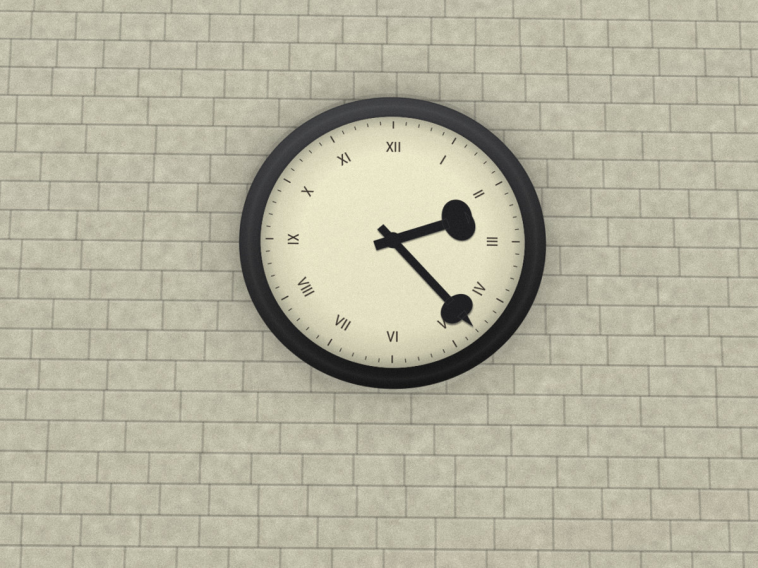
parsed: **2:23**
